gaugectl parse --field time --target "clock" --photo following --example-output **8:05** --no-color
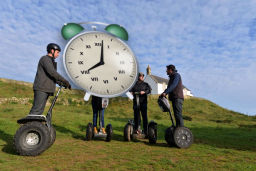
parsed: **8:02**
